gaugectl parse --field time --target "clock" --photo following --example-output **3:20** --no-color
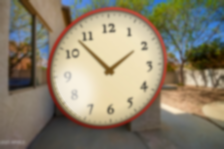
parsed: **1:53**
